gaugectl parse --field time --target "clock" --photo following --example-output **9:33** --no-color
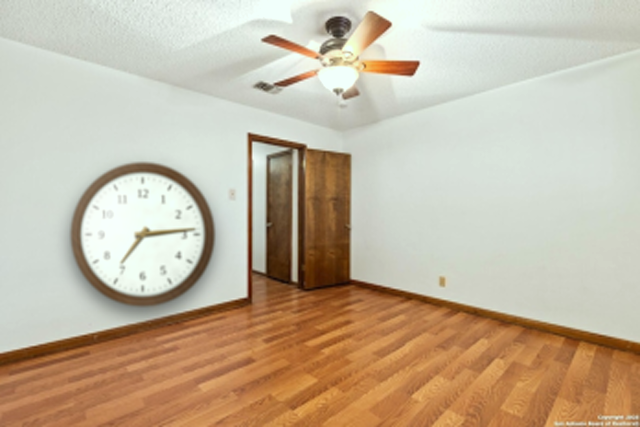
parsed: **7:14**
